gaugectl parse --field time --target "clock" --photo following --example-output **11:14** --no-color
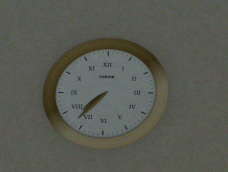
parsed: **7:37**
